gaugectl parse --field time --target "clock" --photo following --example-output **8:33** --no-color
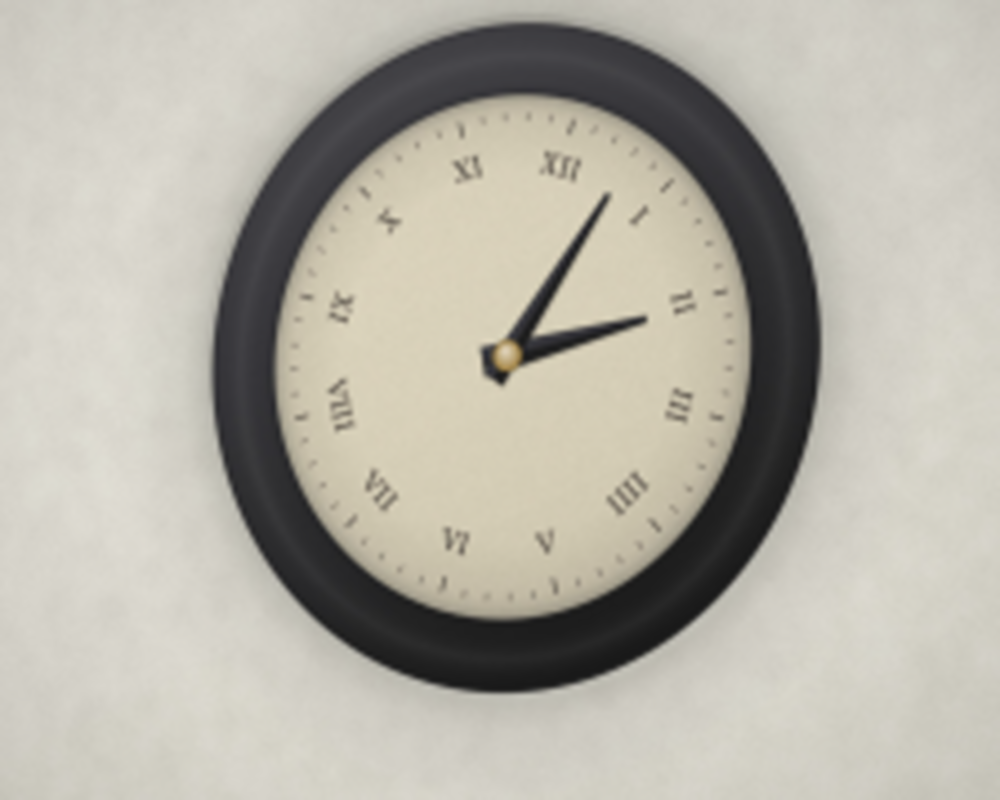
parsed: **2:03**
